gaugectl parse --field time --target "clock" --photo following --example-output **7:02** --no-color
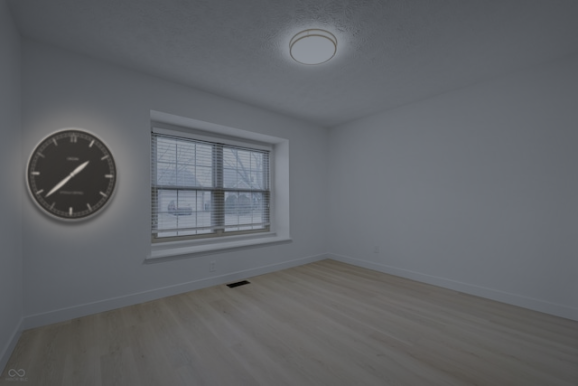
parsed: **1:38**
